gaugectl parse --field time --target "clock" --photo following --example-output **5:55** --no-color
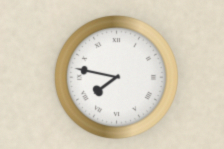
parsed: **7:47**
